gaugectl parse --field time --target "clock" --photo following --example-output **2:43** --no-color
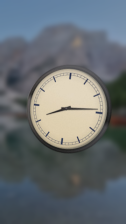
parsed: **8:14**
